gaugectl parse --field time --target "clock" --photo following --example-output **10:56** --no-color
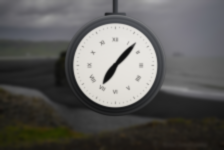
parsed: **7:07**
